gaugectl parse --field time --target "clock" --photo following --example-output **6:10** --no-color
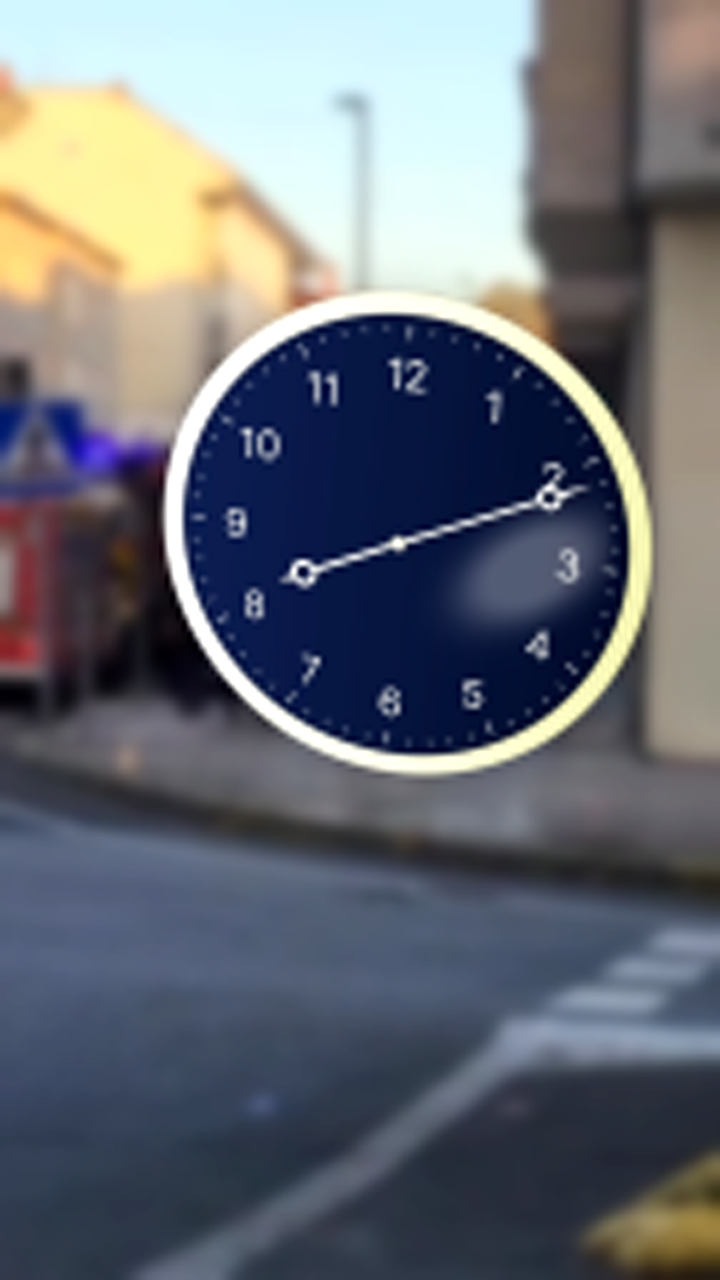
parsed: **8:11**
